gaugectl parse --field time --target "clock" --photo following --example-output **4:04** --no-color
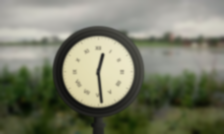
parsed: **12:29**
